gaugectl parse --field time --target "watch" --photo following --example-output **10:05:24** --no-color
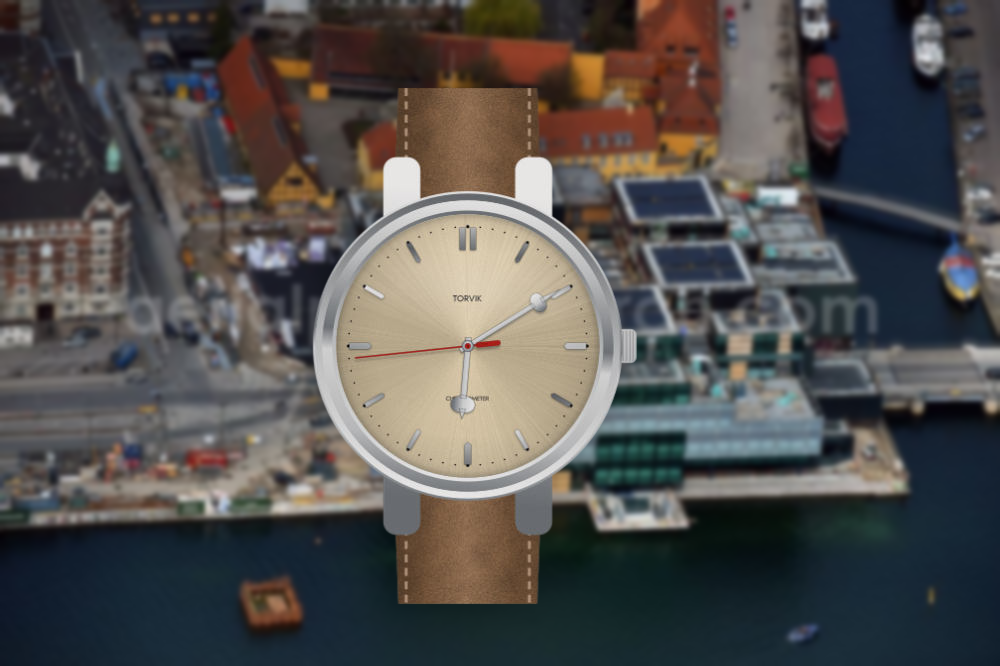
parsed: **6:09:44**
